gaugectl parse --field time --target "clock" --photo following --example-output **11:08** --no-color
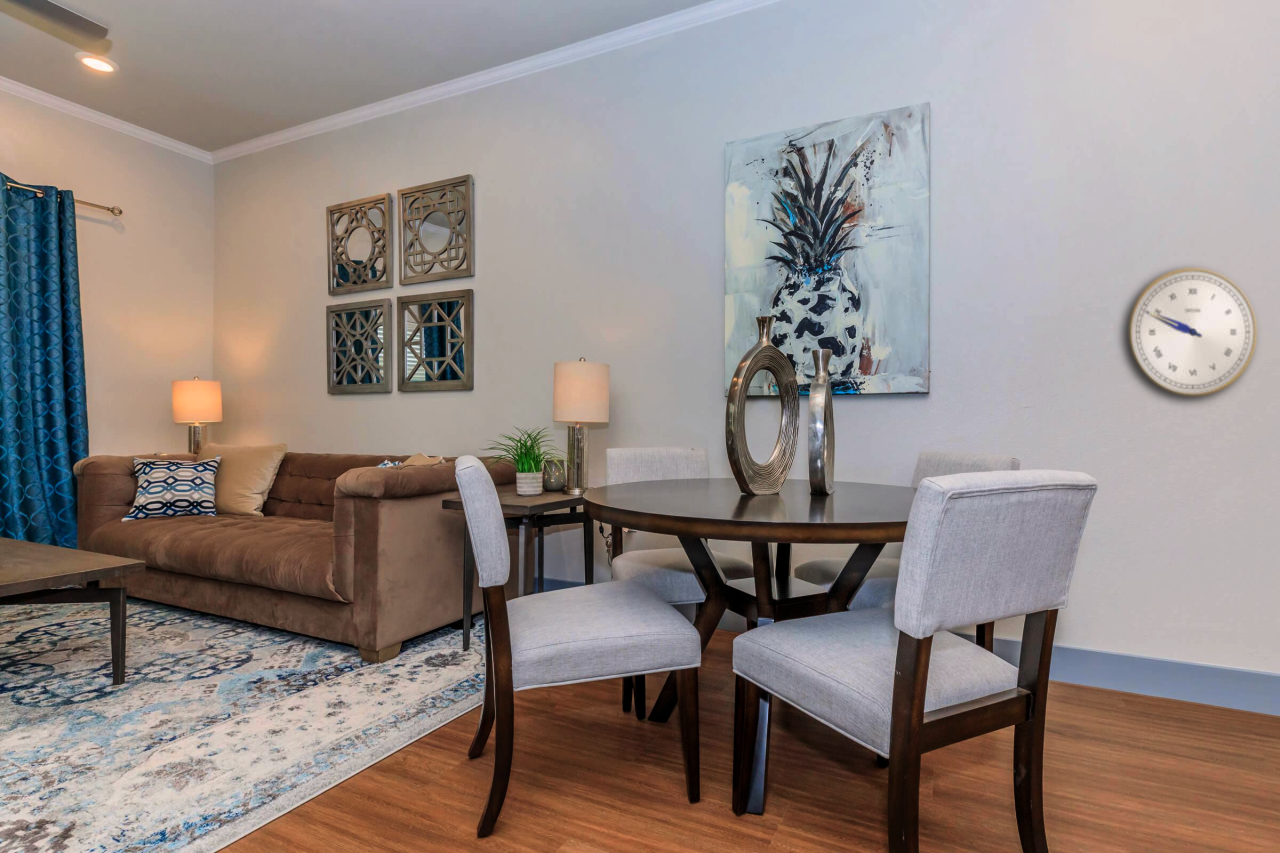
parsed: **9:49**
